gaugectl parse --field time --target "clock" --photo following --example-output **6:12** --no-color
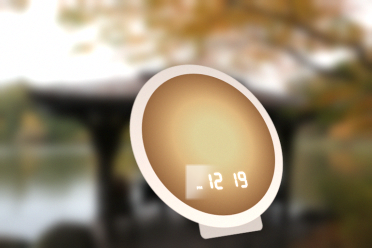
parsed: **12:19**
